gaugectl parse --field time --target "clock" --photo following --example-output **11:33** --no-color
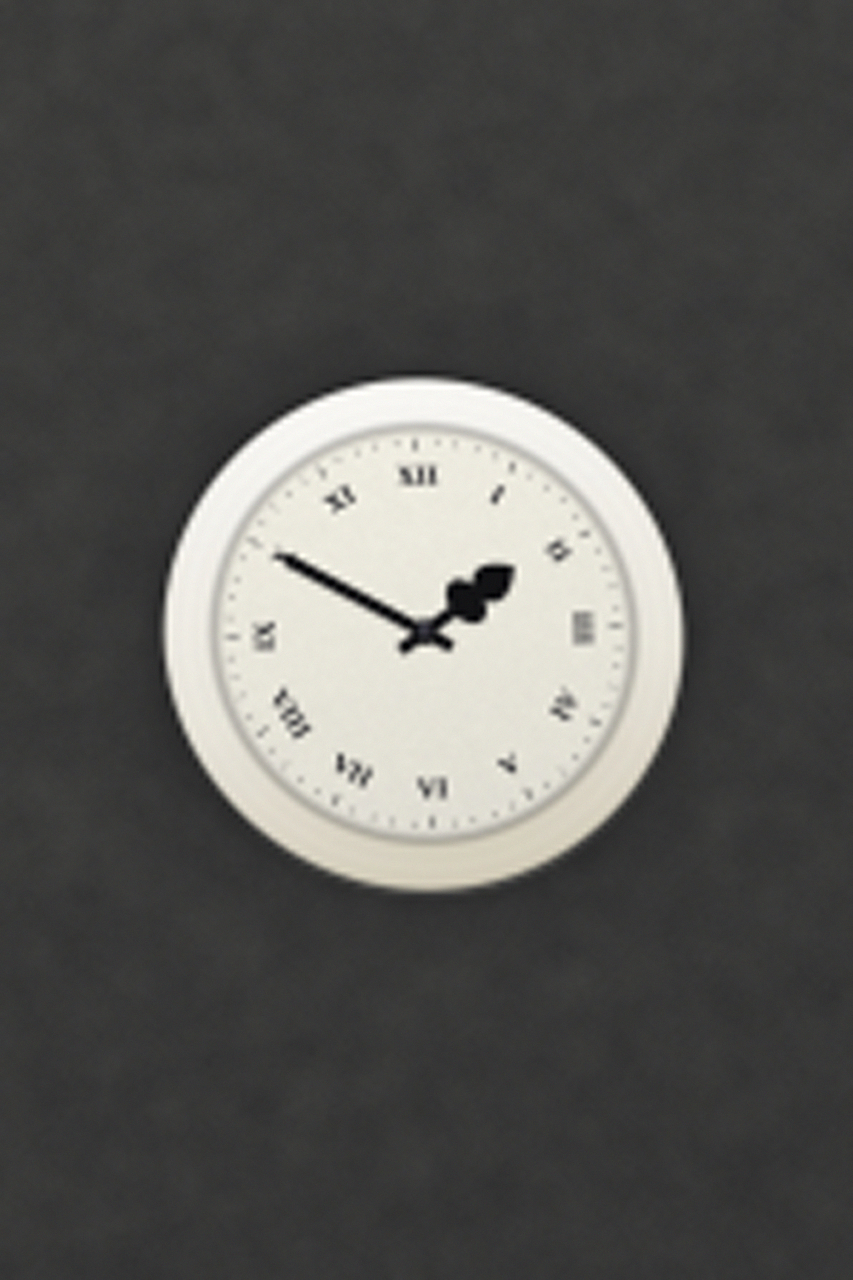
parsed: **1:50**
